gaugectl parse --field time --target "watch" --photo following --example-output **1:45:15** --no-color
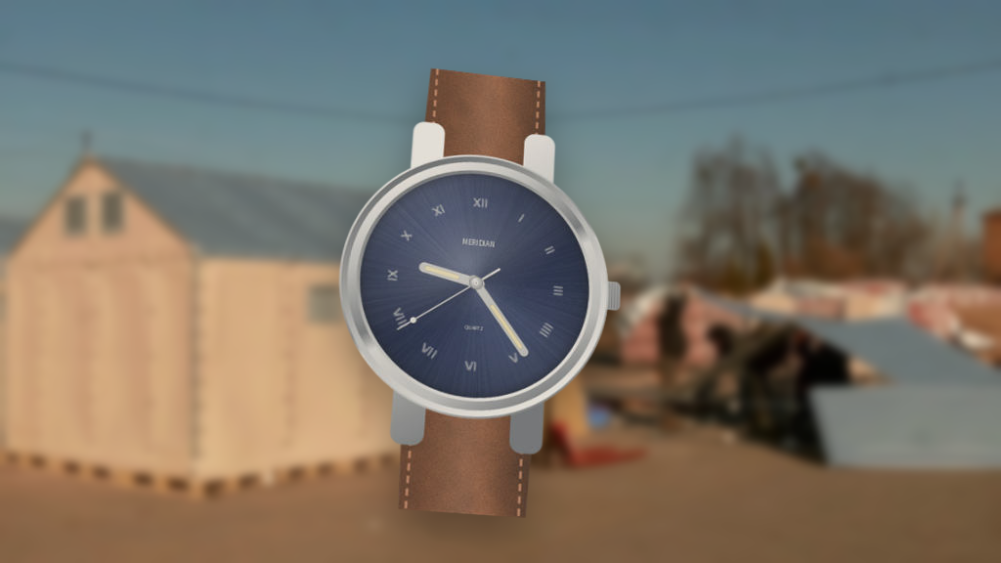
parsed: **9:23:39**
